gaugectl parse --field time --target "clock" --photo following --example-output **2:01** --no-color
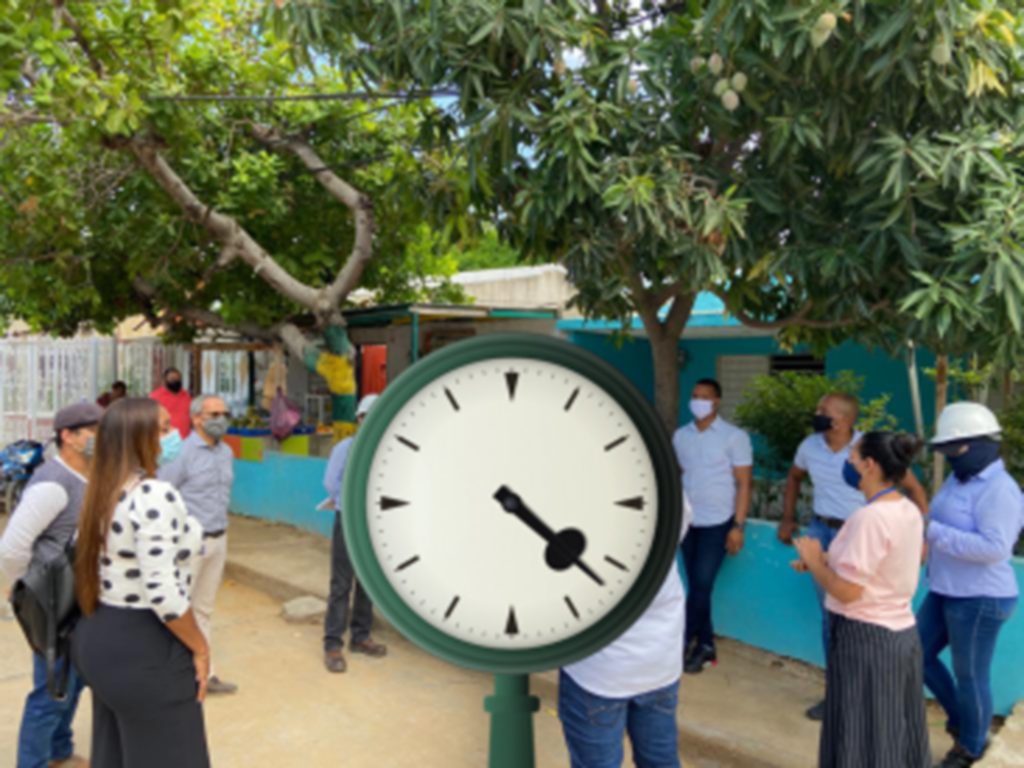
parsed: **4:22**
